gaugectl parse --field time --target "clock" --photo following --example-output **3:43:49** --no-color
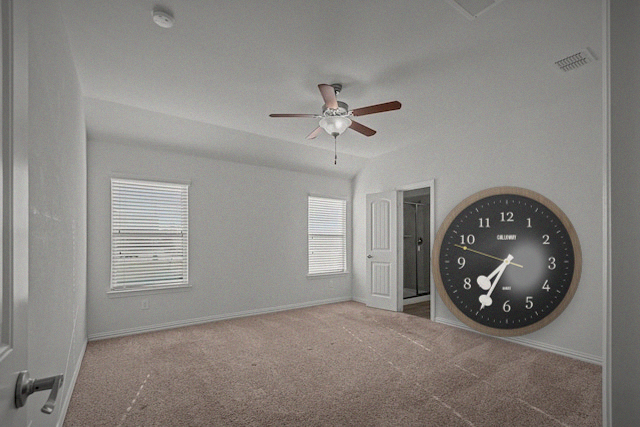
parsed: **7:34:48**
